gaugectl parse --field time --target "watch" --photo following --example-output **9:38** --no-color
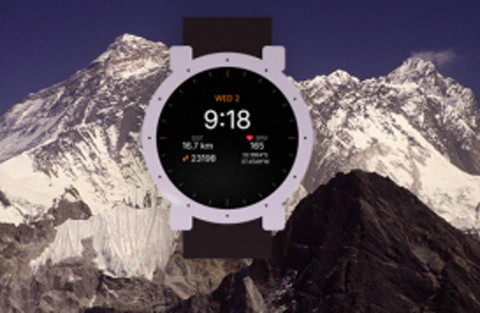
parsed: **9:18**
